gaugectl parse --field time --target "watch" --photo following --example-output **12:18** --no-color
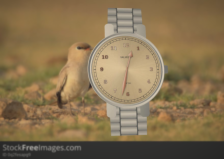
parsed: **12:32**
